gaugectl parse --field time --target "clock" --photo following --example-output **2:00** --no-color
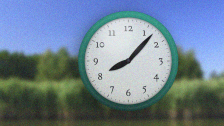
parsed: **8:07**
